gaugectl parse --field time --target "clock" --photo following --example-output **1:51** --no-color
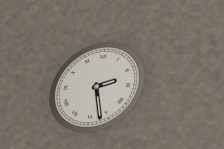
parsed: **2:27**
